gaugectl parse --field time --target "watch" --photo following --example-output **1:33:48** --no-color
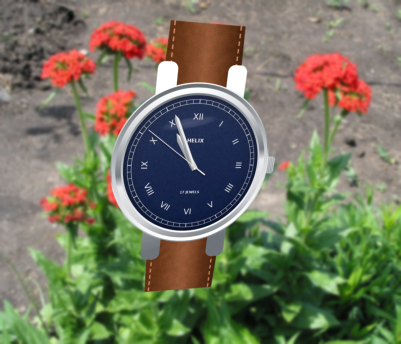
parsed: **10:55:51**
